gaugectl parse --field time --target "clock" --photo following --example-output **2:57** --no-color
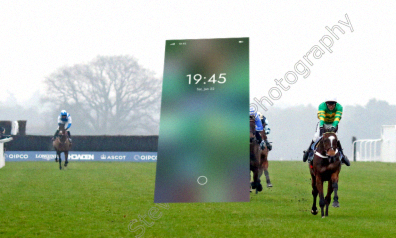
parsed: **19:45**
